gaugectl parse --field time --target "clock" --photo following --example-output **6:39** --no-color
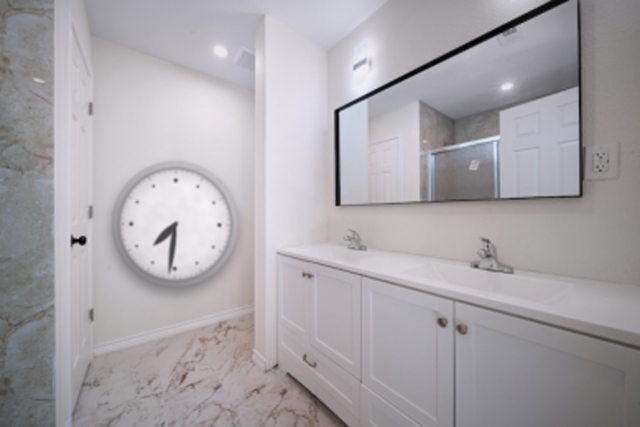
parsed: **7:31**
